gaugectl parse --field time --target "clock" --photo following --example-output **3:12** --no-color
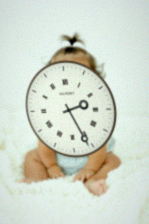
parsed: **2:26**
